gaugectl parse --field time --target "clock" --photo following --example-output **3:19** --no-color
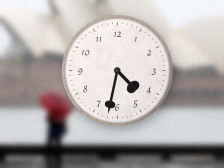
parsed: **4:32**
